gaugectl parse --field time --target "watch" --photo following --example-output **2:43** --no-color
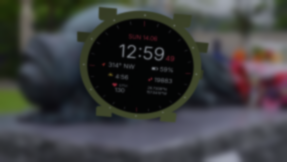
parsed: **12:59**
